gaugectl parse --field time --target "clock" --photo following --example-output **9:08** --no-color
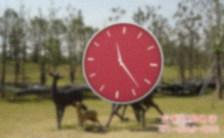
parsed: **11:23**
